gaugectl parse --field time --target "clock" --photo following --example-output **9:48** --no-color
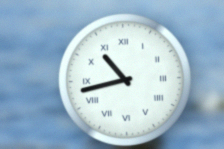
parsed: **10:43**
